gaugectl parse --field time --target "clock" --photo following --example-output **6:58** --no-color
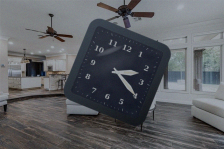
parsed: **2:20**
